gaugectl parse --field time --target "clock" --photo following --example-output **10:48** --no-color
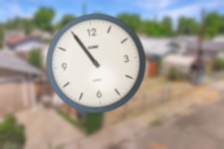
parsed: **10:55**
